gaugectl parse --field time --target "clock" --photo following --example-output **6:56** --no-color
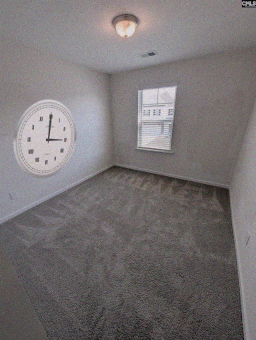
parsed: **3:00**
